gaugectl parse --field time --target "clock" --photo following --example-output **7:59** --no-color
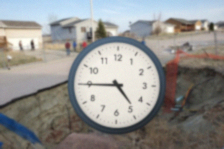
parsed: **4:45**
